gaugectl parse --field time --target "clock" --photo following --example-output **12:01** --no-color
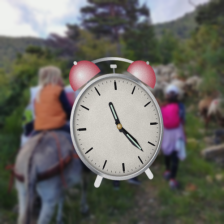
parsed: **11:23**
